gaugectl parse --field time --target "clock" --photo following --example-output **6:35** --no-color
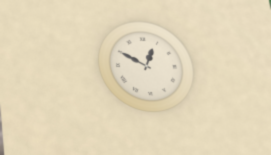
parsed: **12:50**
